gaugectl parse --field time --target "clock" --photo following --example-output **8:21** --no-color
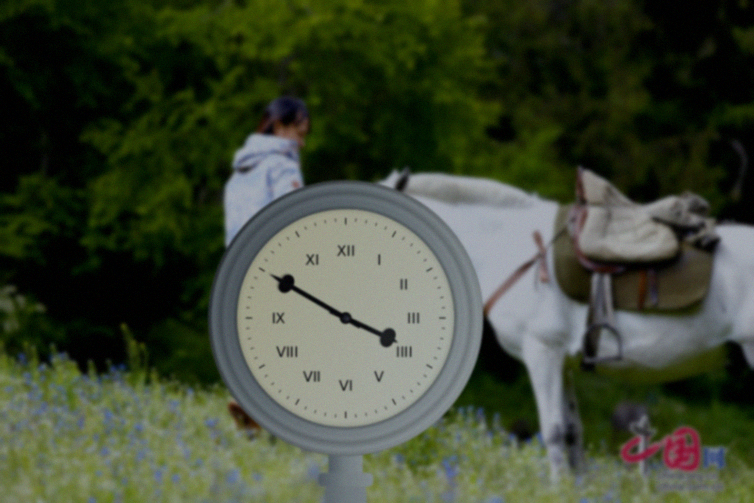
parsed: **3:50**
